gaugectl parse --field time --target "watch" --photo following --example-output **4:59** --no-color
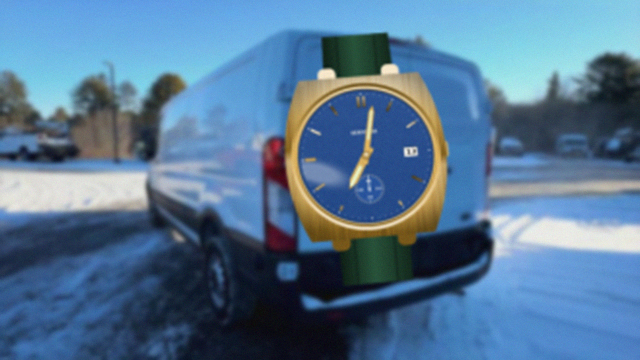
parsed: **7:02**
